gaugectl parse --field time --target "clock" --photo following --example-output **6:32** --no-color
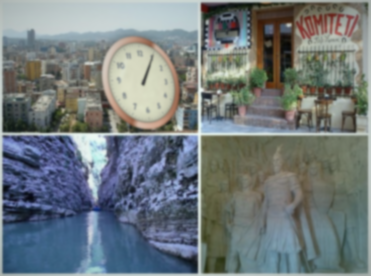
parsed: **1:05**
